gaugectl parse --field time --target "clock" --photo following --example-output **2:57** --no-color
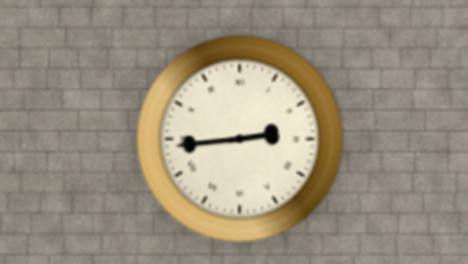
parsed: **2:44**
